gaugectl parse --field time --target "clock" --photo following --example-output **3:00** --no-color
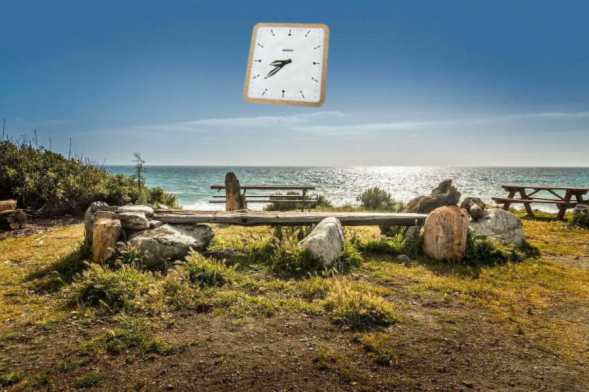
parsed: **8:38**
